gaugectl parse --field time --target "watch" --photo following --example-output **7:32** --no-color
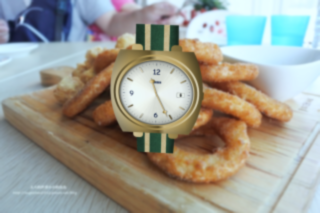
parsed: **11:26**
